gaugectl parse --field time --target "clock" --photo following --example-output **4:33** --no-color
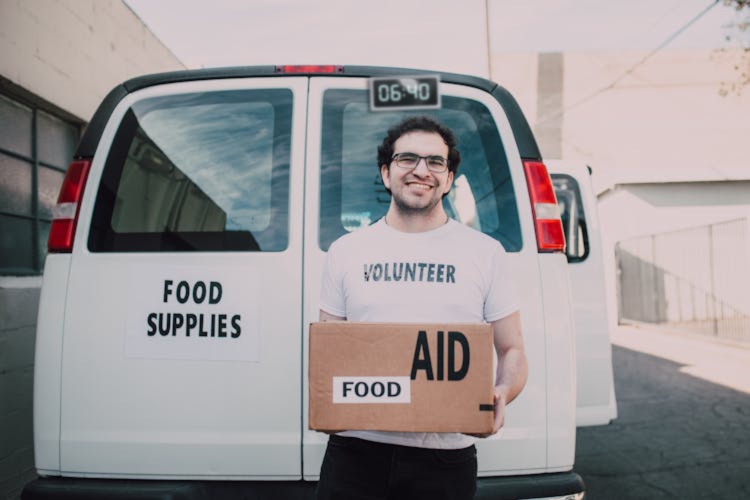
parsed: **6:40**
